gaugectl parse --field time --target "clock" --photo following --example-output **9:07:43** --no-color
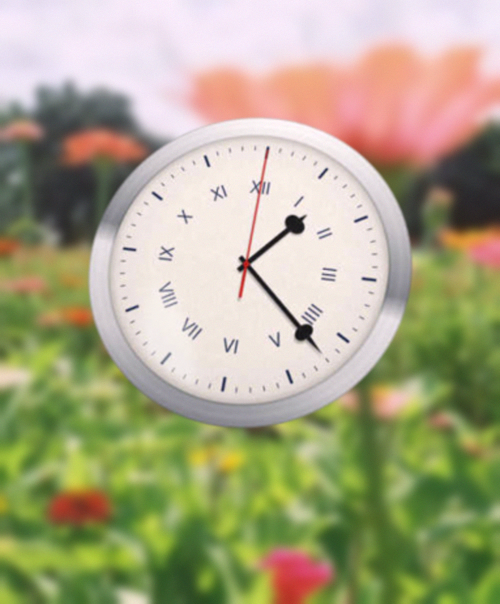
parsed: **1:22:00**
